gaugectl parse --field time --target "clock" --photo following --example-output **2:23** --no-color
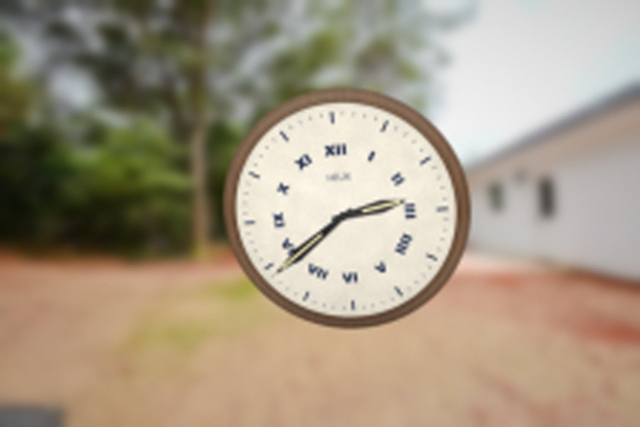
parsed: **2:39**
